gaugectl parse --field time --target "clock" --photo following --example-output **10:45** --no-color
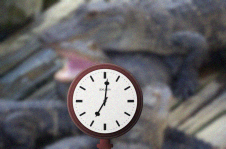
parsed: **7:01**
